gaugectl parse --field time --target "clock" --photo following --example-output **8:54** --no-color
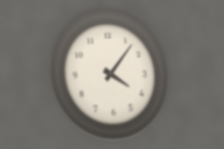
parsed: **4:07**
